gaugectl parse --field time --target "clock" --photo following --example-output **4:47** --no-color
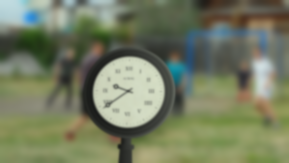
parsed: **9:39**
